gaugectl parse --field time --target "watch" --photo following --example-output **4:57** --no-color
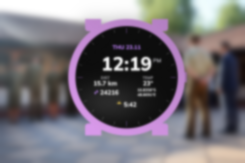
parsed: **12:19**
